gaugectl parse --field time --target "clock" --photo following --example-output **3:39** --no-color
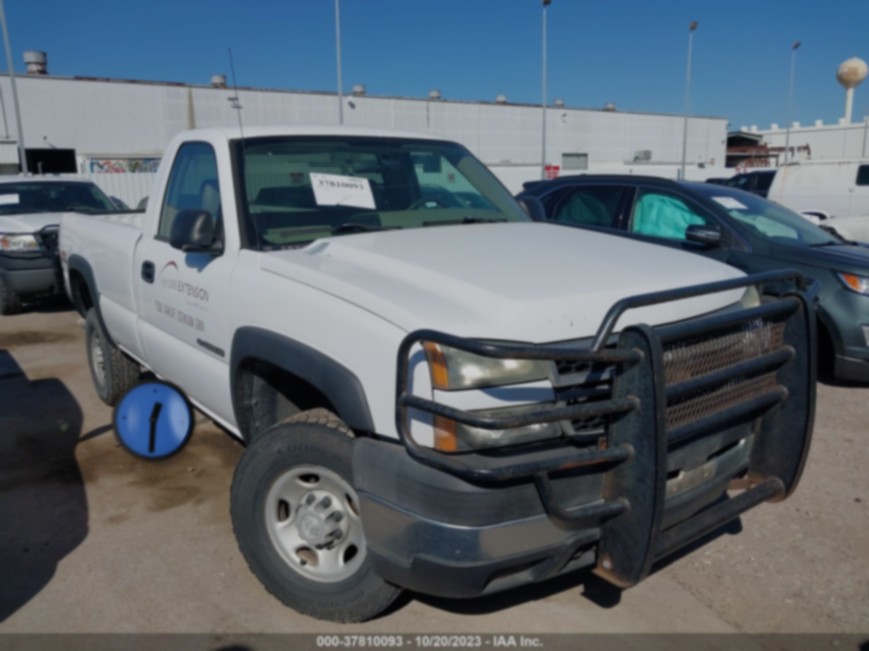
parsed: **12:30**
